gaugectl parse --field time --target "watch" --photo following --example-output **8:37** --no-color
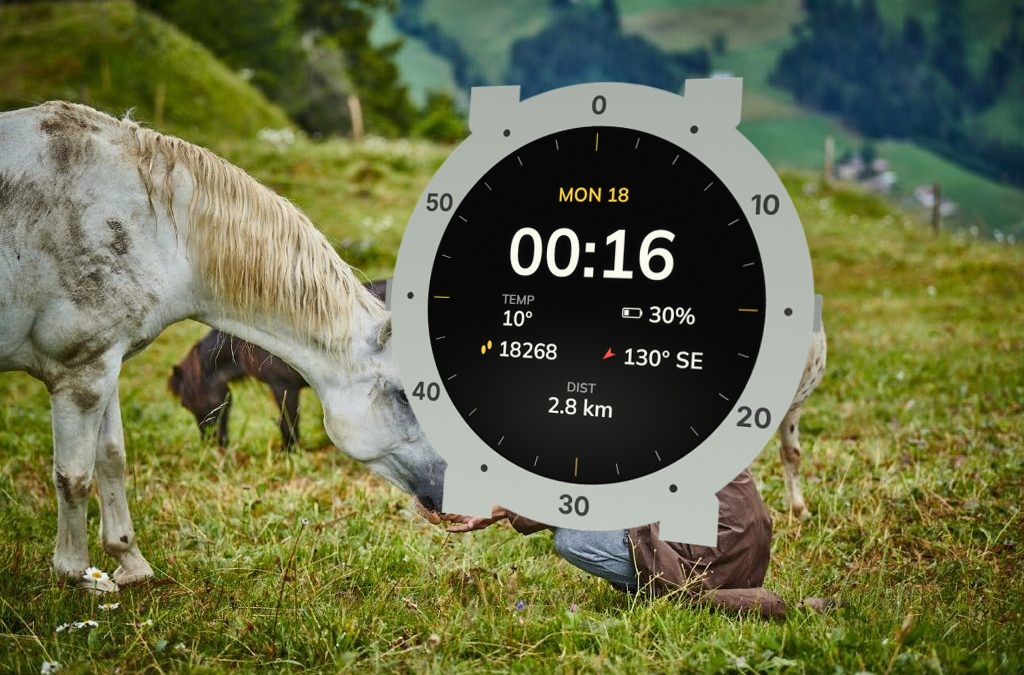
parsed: **0:16**
